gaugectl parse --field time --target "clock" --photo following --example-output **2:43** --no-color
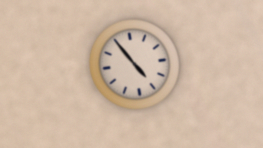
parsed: **4:55**
